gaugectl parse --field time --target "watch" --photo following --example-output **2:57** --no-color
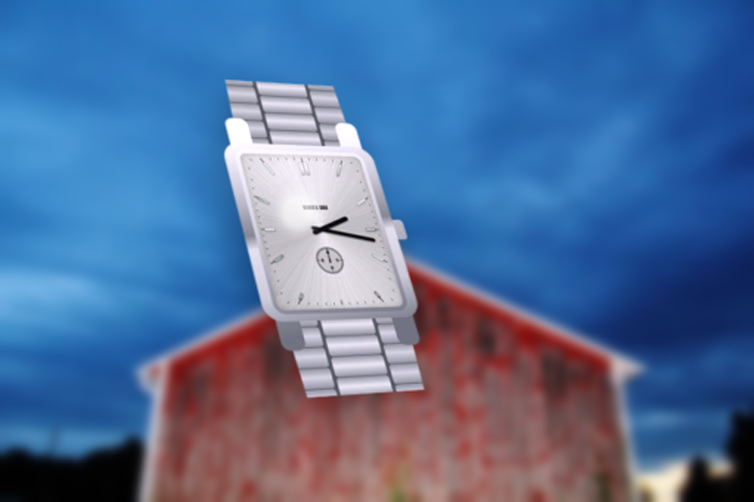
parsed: **2:17**
